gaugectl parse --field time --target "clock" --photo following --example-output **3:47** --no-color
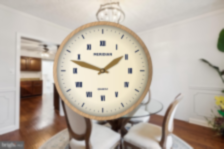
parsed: **1:48**
